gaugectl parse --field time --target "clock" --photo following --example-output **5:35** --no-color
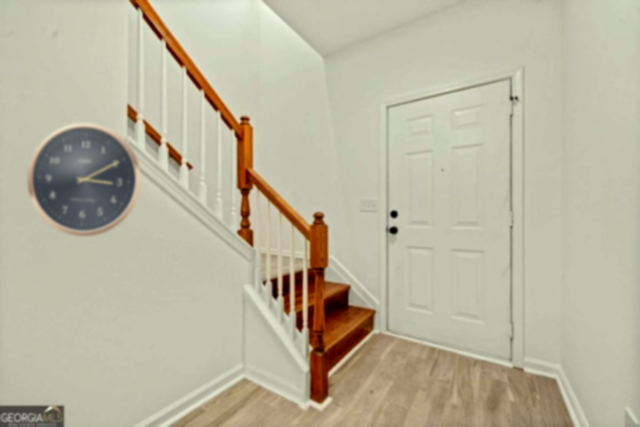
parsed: **3:10**
